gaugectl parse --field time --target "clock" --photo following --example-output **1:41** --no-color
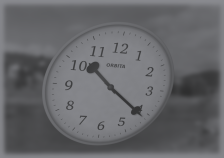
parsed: **10:21**
